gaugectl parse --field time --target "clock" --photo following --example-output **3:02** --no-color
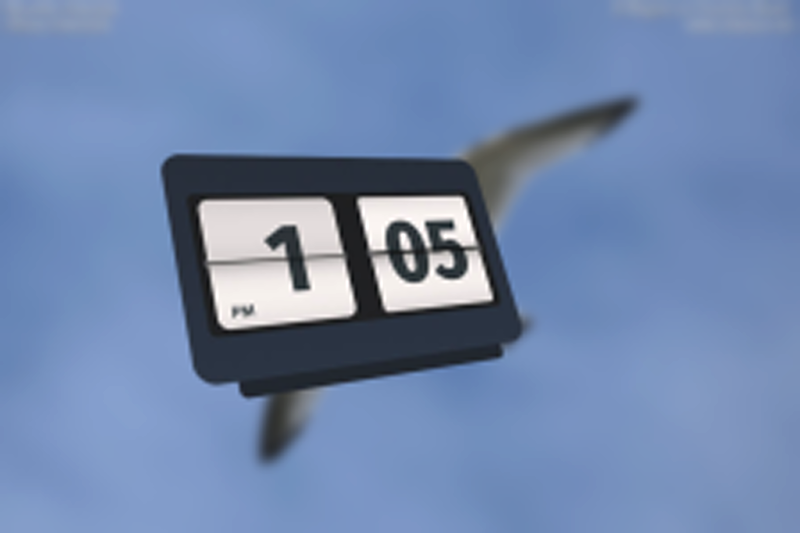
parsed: **1:05**
